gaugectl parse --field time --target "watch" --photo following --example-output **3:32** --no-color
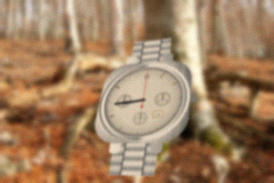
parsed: **8:44**
